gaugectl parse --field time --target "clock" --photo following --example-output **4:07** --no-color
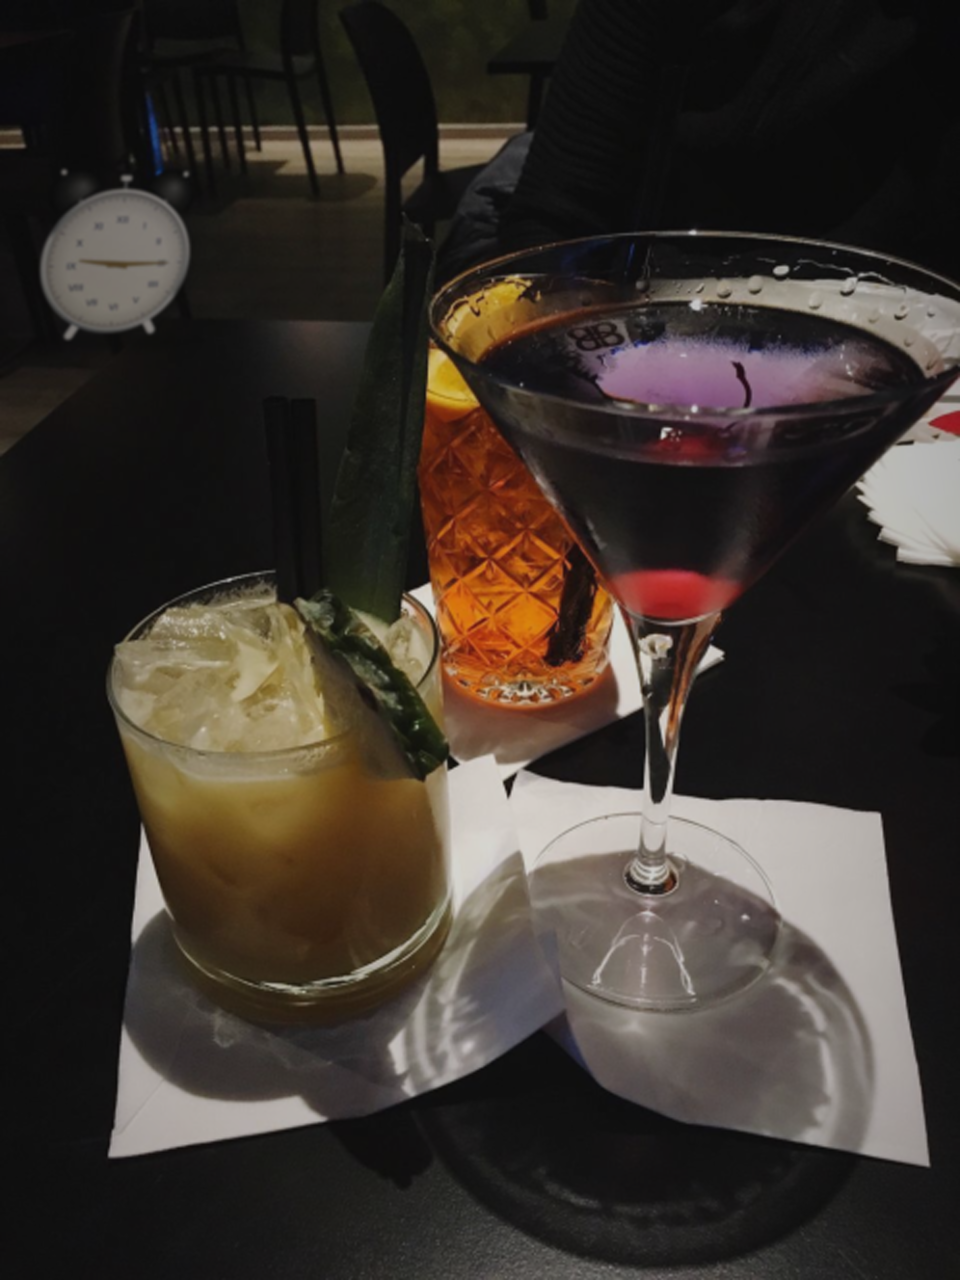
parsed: **9:15**
